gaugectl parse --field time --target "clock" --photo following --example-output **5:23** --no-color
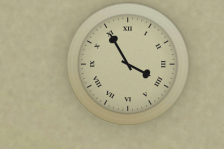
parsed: **3:55**
